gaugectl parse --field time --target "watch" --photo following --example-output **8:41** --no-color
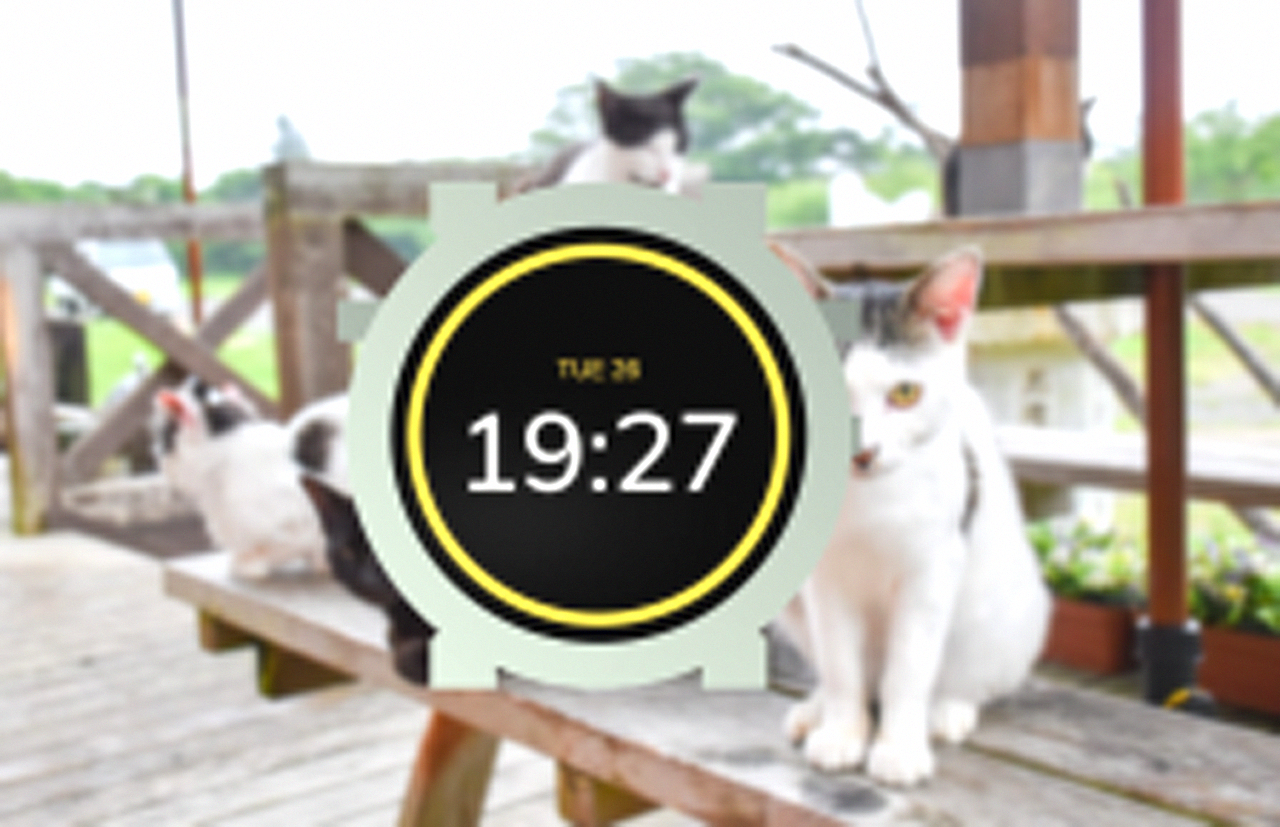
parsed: **19:27**
